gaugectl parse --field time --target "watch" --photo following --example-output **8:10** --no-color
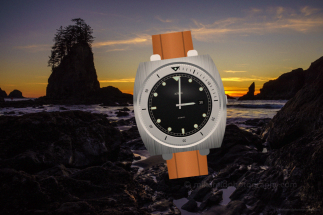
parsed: **3:01**
